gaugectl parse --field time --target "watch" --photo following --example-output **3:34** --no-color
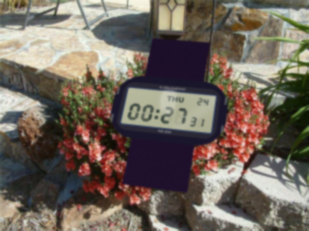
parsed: **0:27**
